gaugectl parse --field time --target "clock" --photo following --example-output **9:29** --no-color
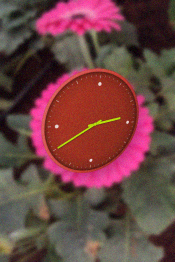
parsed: **2:40**
